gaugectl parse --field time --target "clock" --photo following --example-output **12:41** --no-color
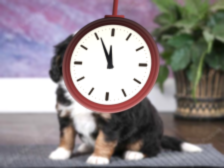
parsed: **11:56**
